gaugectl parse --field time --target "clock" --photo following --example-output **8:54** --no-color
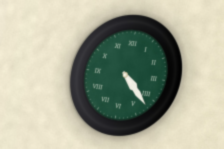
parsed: **4:22**
